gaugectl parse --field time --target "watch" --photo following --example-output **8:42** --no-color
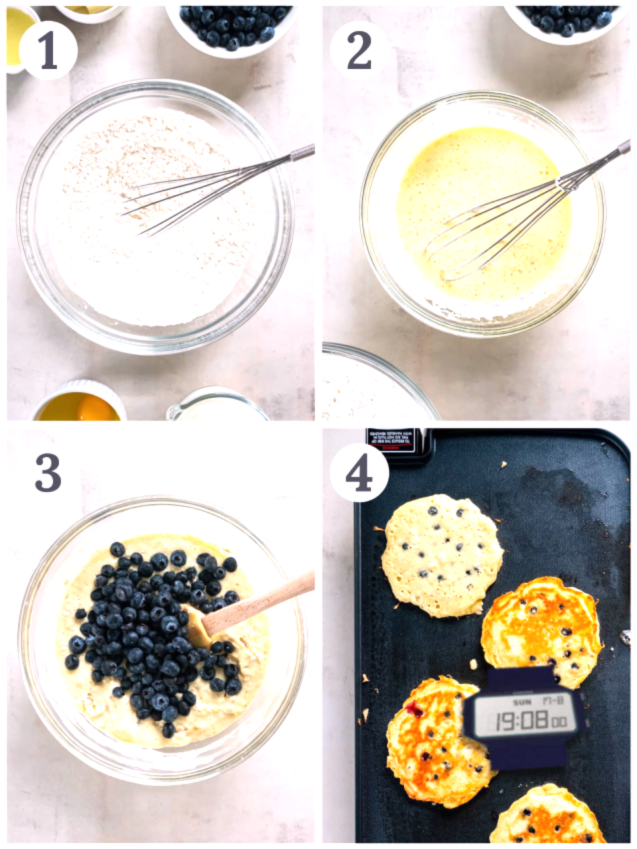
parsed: **19:08**
